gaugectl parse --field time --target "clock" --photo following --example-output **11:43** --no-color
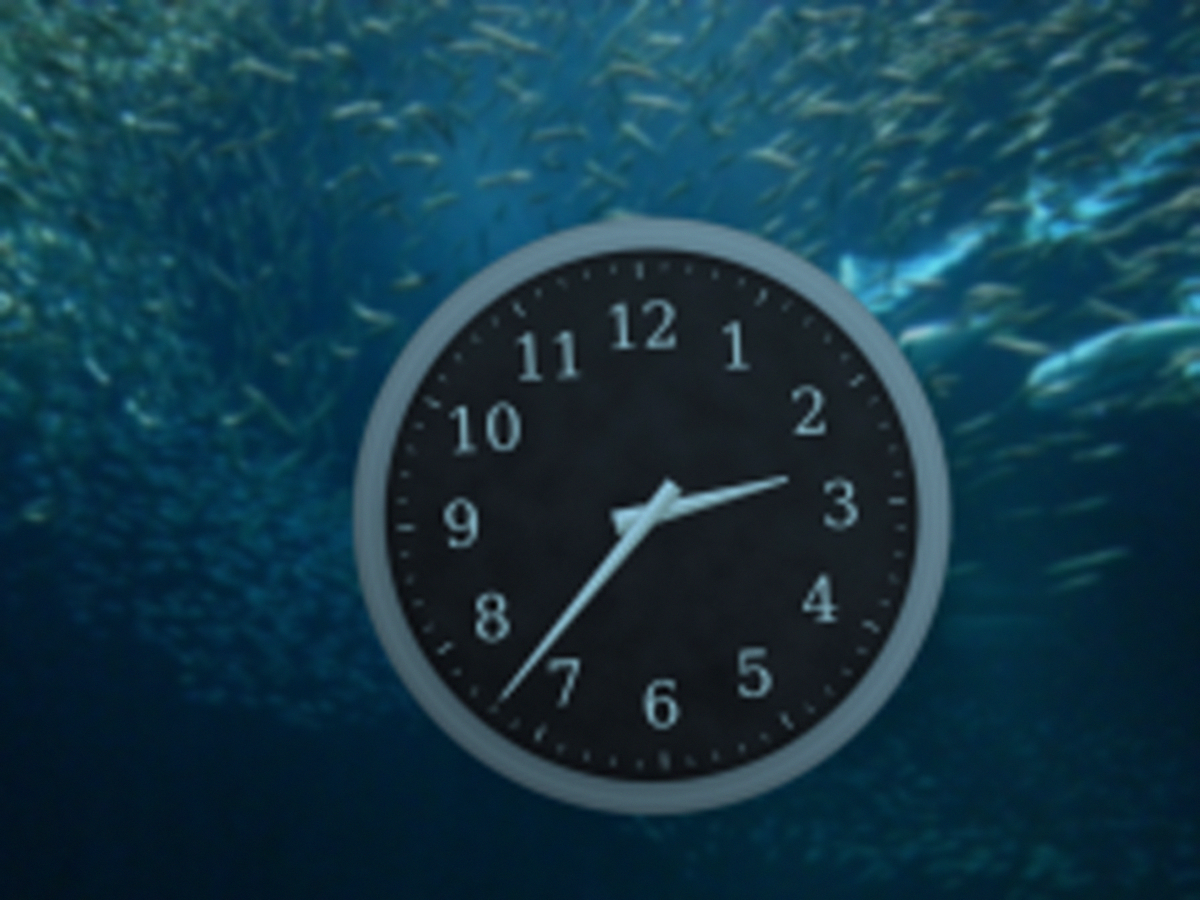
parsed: **2:37**
